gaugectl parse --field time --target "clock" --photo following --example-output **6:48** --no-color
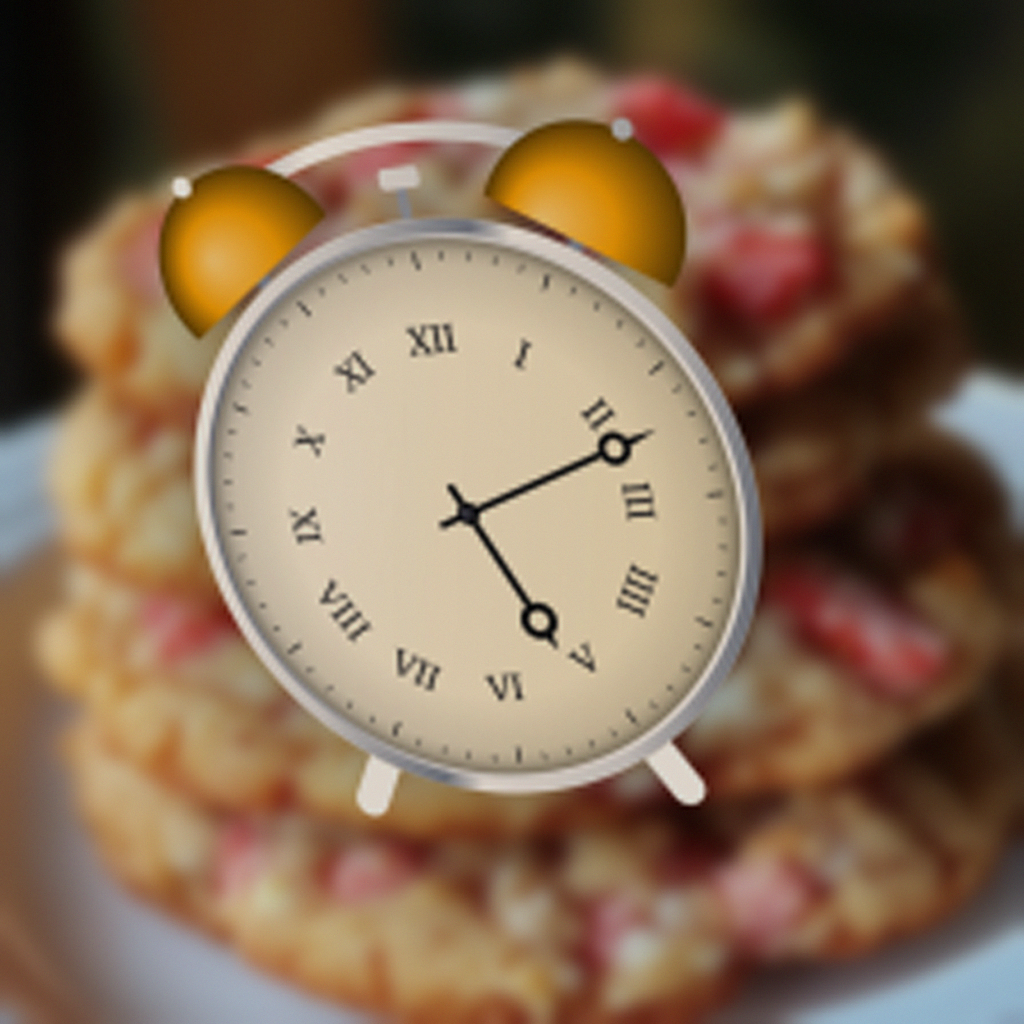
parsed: **5:12**
